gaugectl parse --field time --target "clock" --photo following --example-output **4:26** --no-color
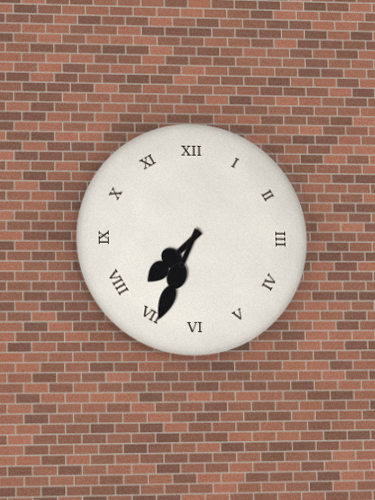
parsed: **7:34**
